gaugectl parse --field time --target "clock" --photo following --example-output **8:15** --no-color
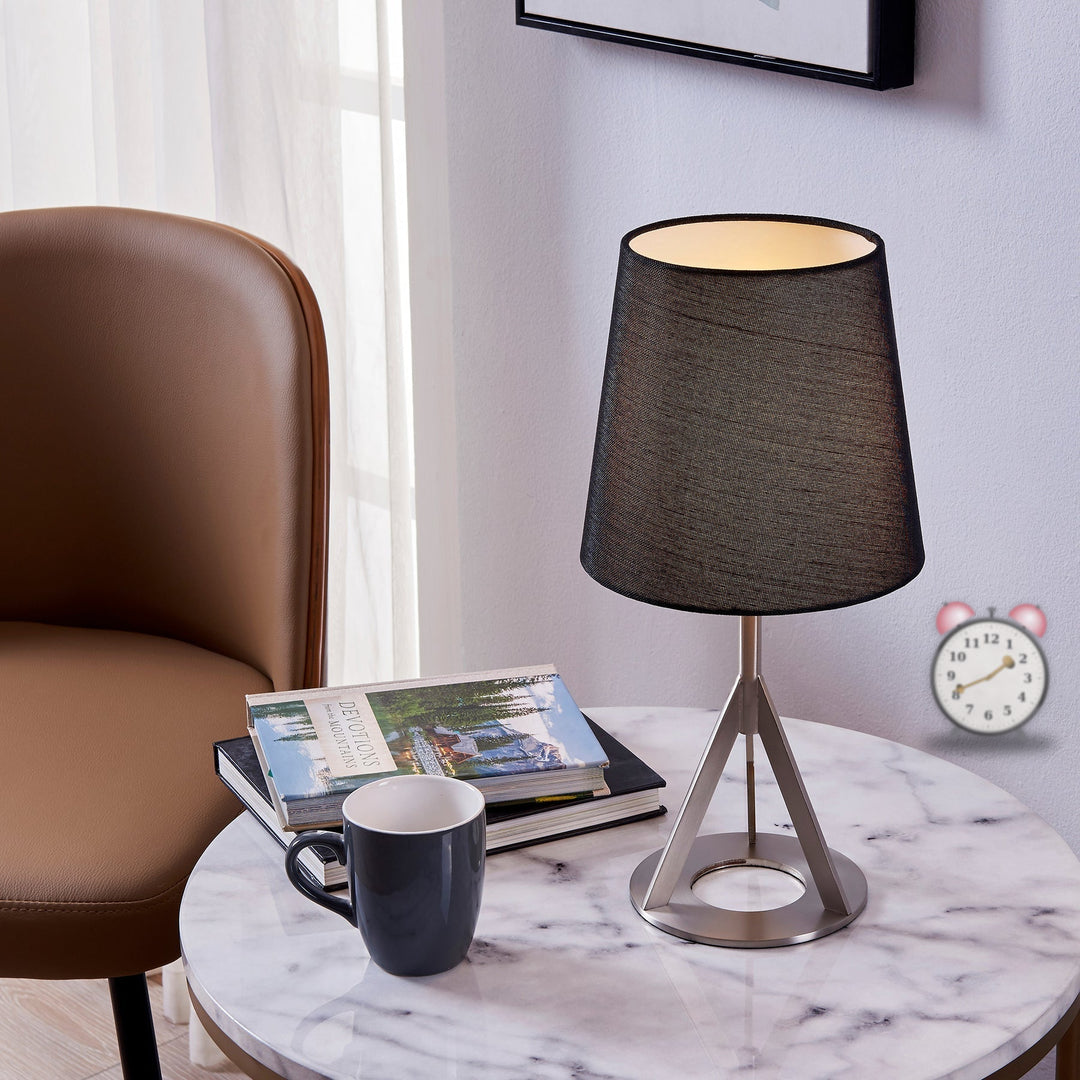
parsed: **1:41**
